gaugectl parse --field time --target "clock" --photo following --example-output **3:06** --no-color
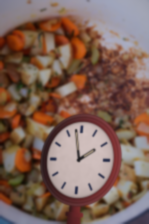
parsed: **1:58**
